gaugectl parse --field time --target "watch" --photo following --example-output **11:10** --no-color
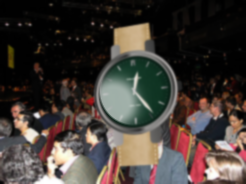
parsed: **12:24**
